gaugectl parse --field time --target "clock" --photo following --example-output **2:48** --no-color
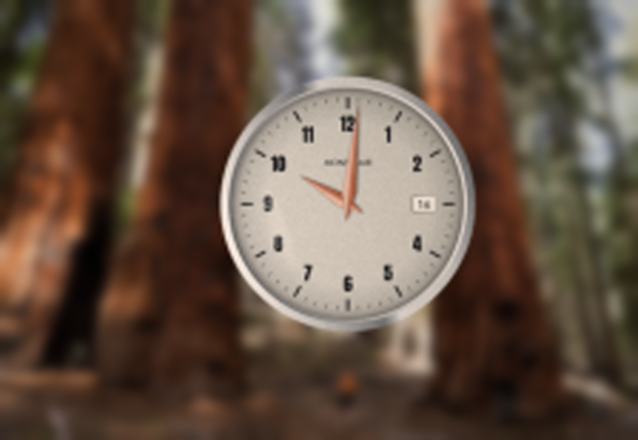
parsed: **10:01**
